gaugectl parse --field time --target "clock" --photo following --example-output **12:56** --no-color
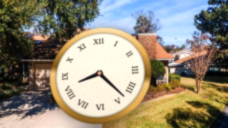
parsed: **8:23**
